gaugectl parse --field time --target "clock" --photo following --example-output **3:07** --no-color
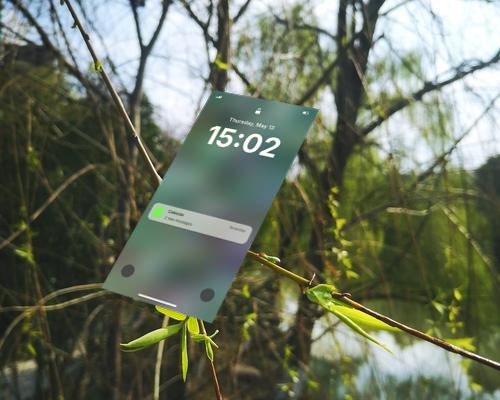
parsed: **15:02**
